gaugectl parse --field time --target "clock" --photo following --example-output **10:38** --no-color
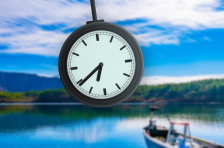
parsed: **6:39**
